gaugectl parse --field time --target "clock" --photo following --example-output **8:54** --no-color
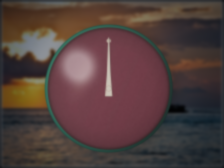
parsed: **12:00**
